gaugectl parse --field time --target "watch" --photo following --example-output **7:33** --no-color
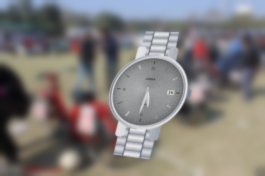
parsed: **5:31**
